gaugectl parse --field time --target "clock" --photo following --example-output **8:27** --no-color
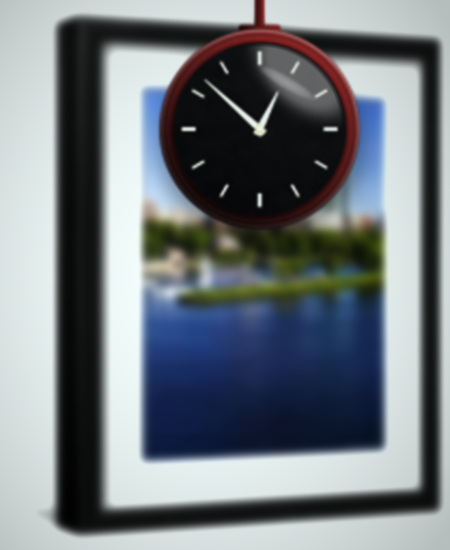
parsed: **12:52**
